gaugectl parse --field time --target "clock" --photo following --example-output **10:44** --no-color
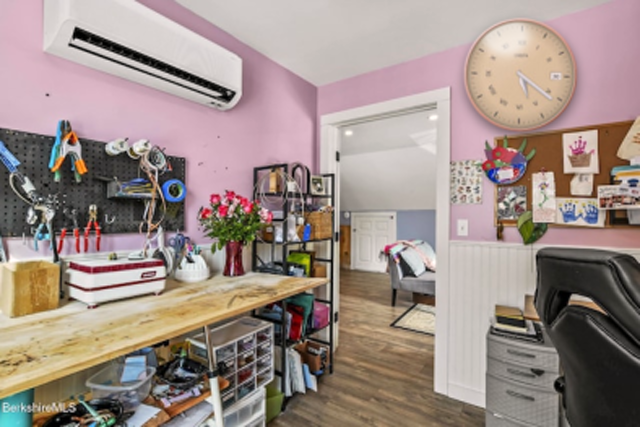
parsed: **5:21**
